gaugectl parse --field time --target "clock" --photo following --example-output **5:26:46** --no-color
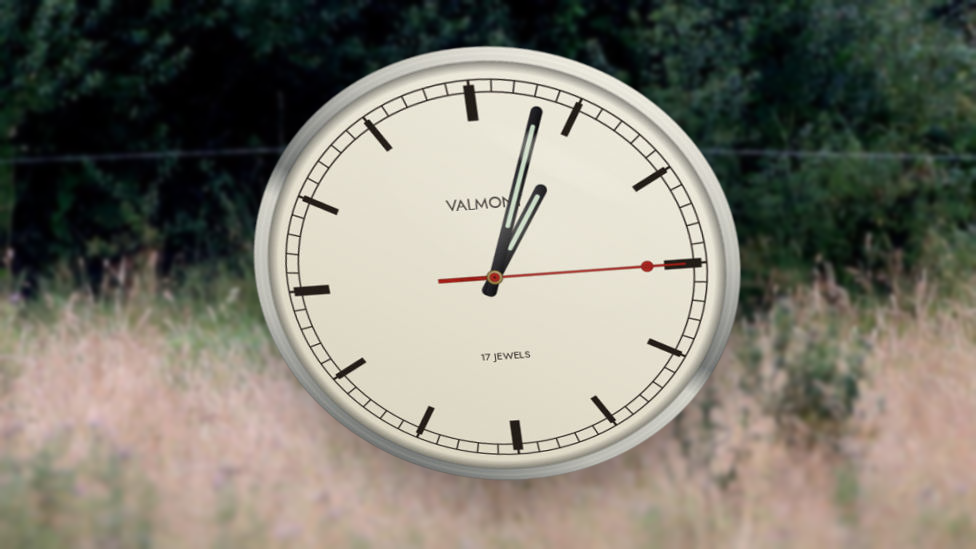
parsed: **1:03:15**
